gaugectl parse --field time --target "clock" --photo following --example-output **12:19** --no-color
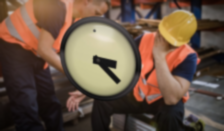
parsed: **3:23**
